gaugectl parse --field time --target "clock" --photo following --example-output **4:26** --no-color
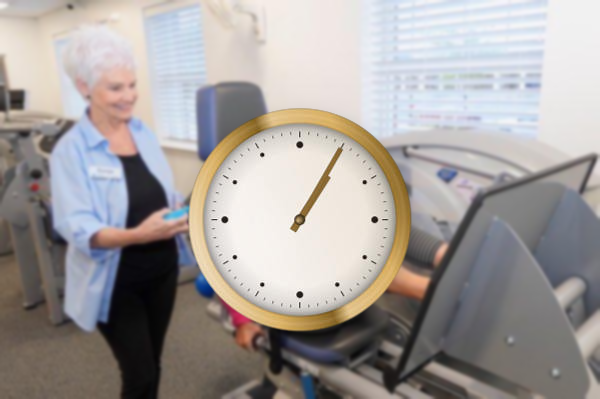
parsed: **1:05**
